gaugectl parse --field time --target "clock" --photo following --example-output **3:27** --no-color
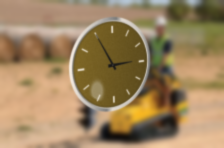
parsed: **2:55**
